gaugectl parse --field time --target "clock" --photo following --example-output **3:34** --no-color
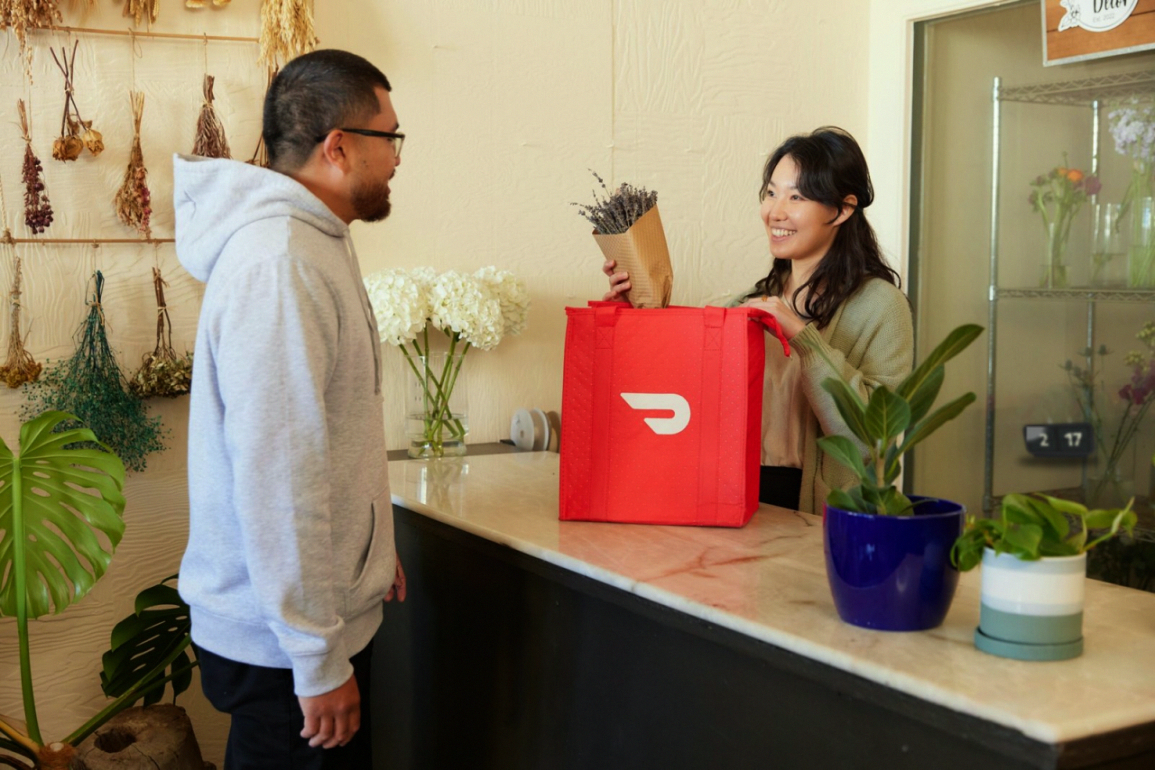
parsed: **2:17**
